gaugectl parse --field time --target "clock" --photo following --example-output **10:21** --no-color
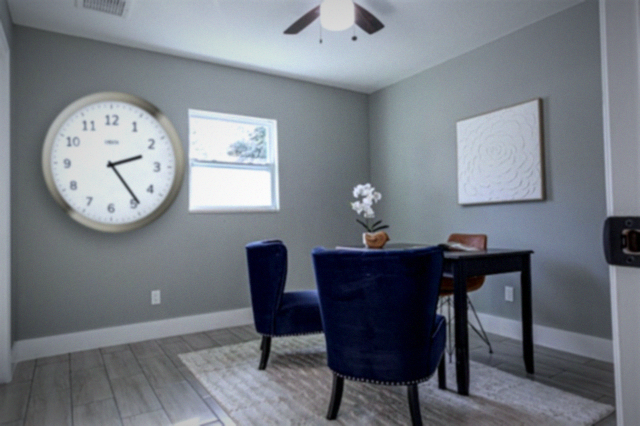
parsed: **2:24**
